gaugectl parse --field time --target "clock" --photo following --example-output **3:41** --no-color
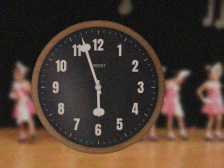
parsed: **5:57**
